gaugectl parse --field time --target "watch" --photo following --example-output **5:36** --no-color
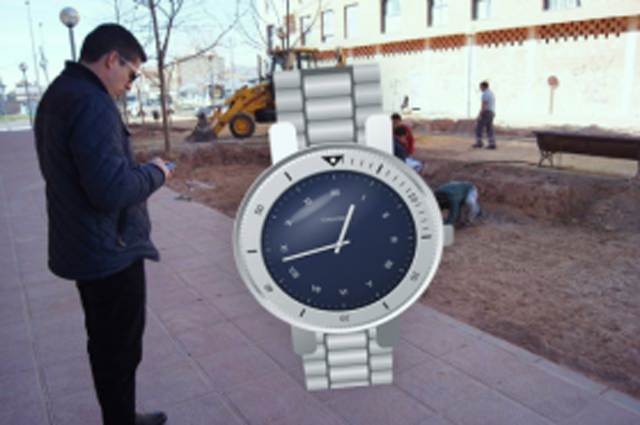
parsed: **12:43**
